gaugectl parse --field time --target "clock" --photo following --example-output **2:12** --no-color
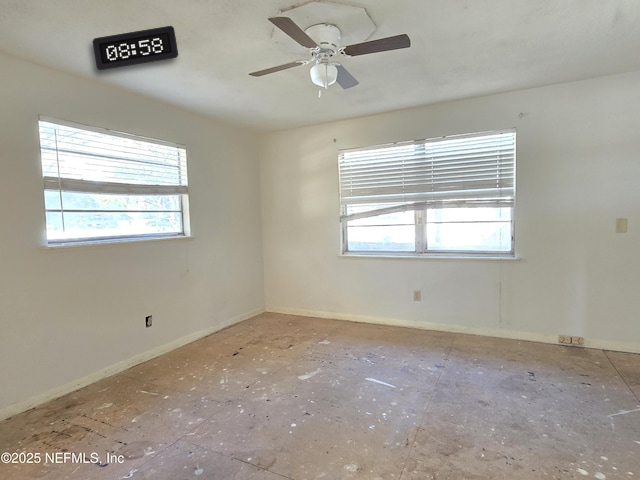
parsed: **8:58**
